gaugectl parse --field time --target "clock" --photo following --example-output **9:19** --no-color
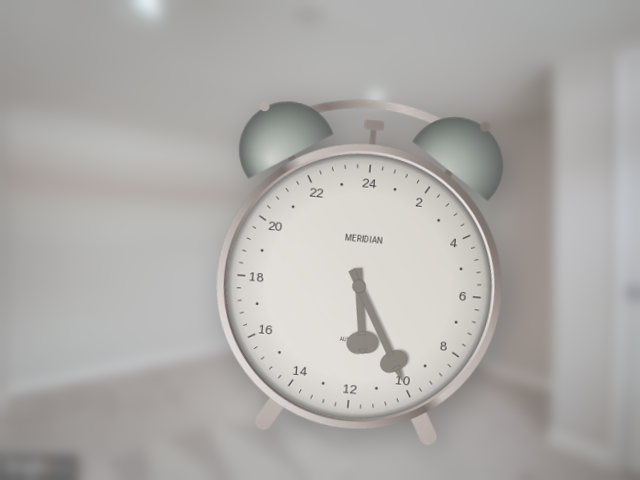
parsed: **11:25**
